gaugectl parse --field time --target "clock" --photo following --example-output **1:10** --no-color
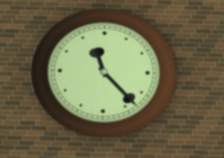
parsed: **11:23**
